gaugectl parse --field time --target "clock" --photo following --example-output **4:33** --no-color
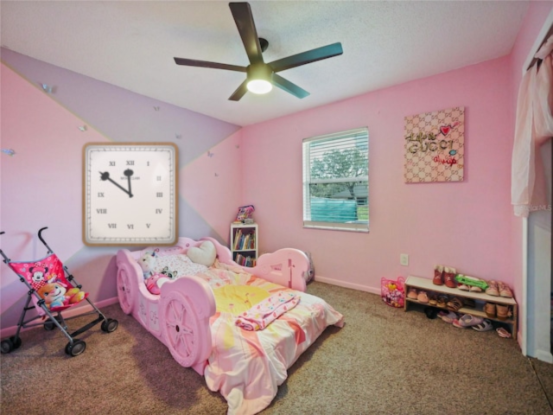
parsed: **11:51**
